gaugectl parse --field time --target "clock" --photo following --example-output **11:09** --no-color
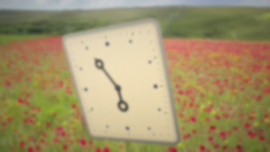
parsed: **5:55**
